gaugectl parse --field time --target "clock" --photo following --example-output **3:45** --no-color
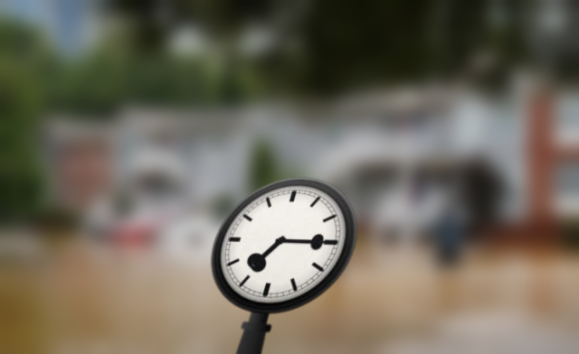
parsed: **7:15**
